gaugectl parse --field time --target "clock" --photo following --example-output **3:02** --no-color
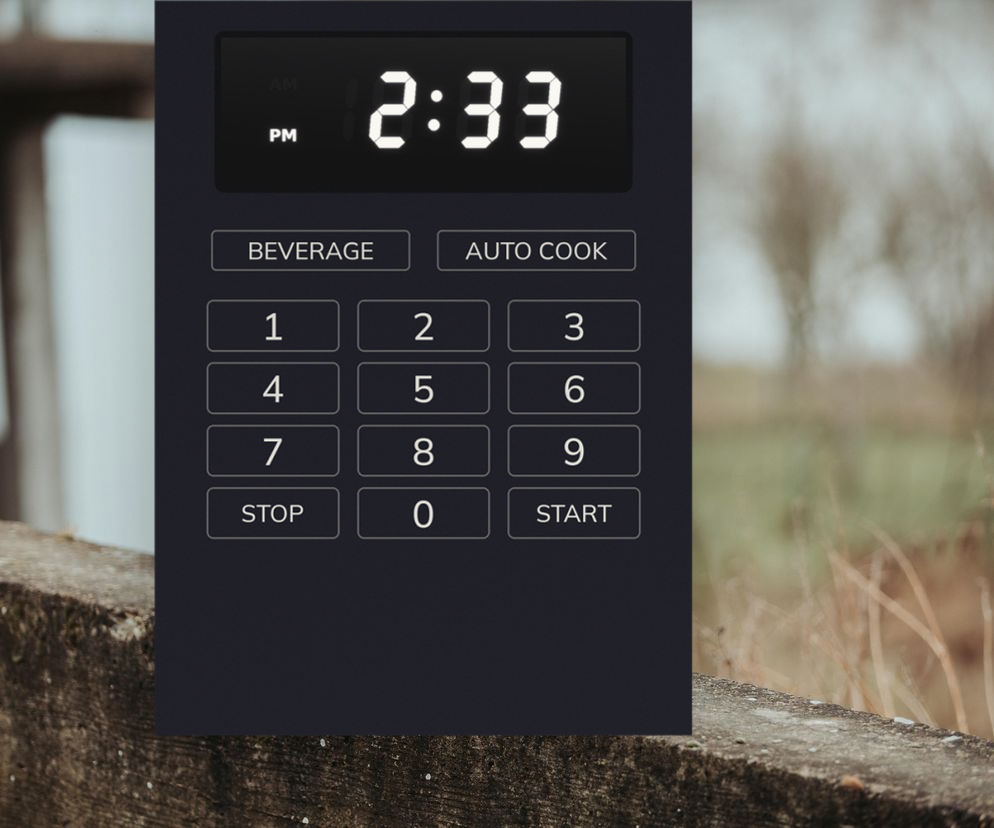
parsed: **2:33**
